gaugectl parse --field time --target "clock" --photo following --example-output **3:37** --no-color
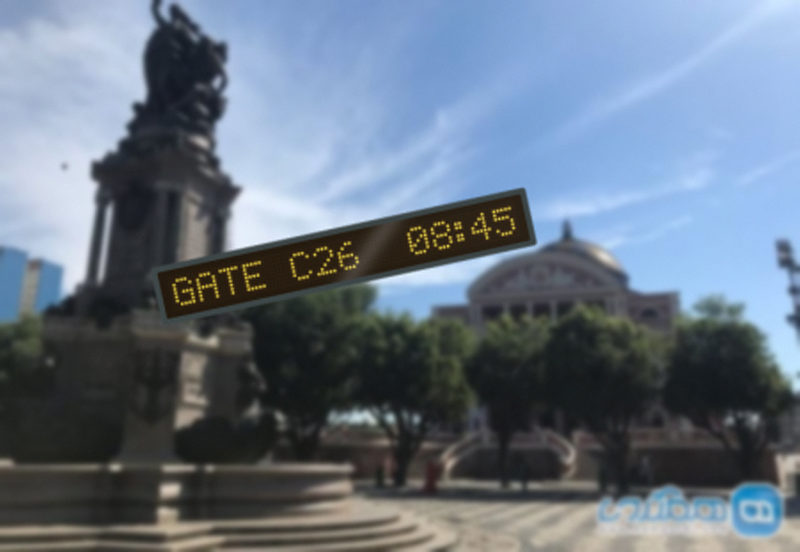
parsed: **8:45**
